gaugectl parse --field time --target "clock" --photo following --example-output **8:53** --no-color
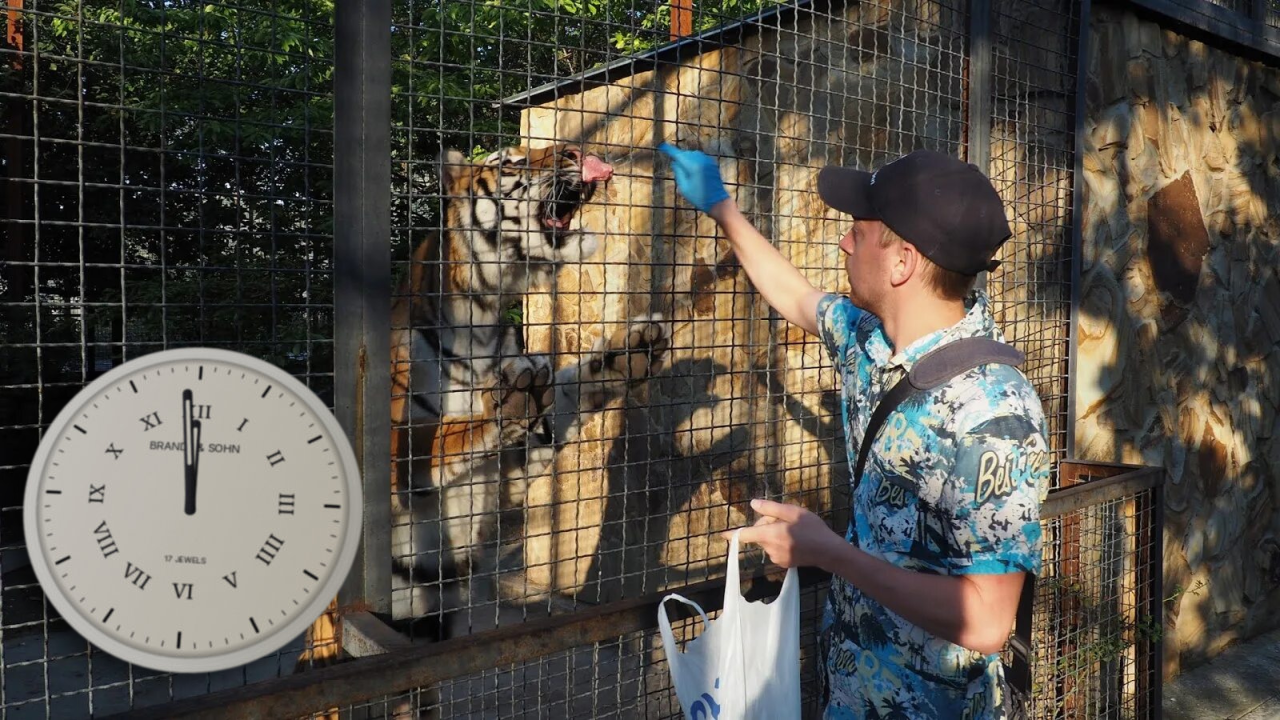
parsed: **11:59**
